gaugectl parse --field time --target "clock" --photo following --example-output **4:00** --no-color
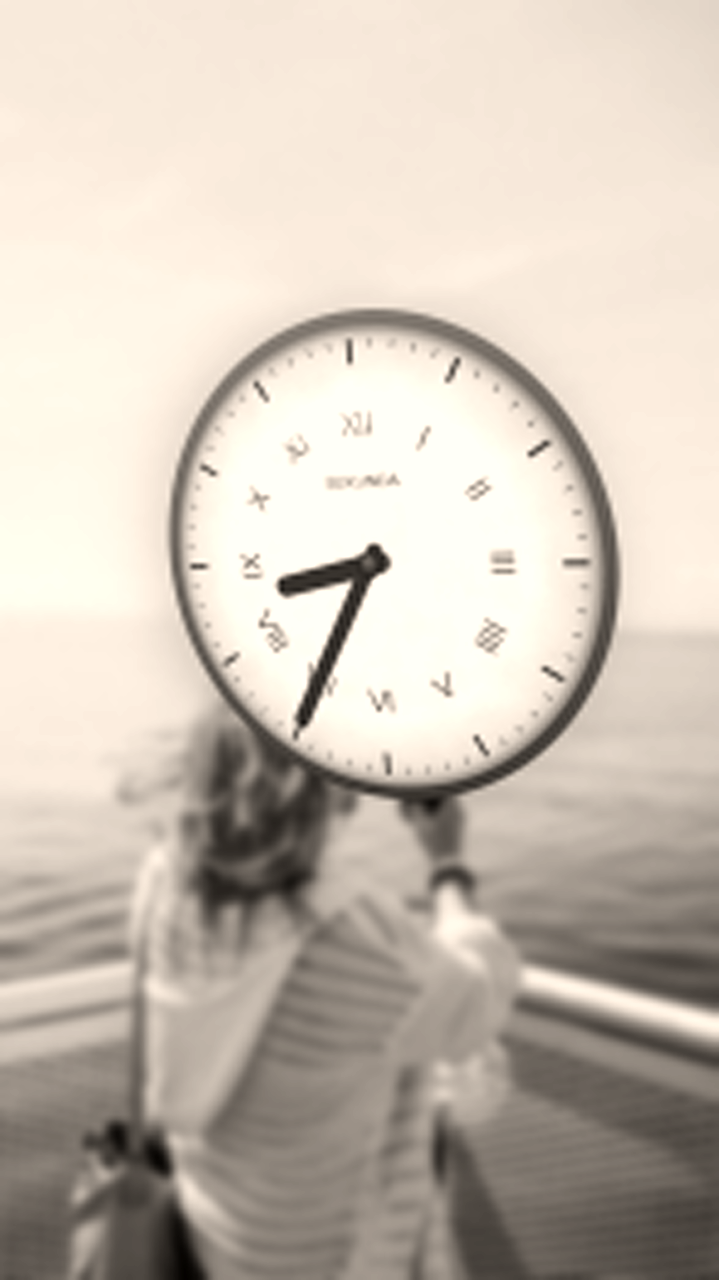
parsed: **8:35**
